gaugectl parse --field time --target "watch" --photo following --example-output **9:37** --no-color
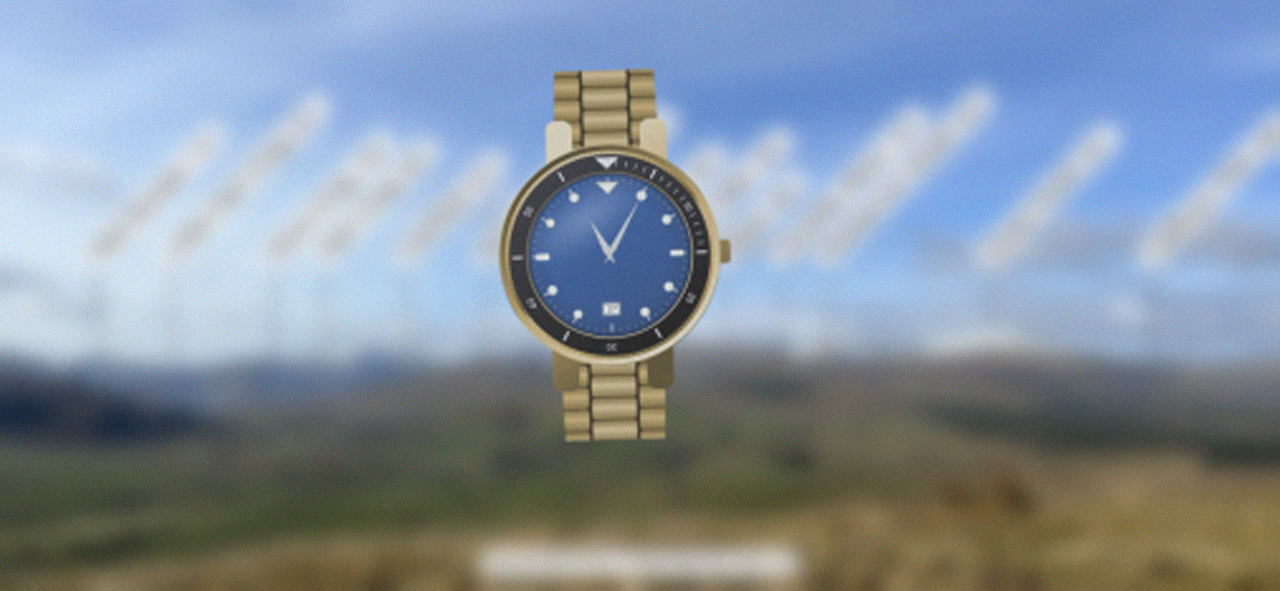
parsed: **11:05**
